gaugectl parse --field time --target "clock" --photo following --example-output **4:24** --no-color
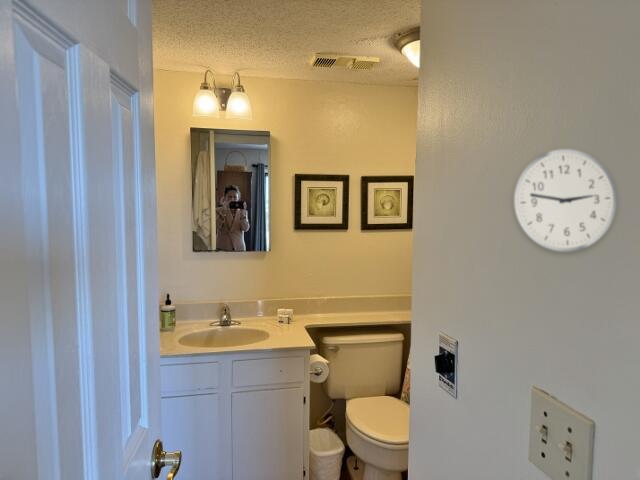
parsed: **2:47**
